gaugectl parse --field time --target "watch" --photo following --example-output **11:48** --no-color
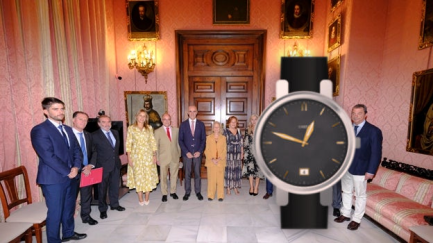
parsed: **12:48**
